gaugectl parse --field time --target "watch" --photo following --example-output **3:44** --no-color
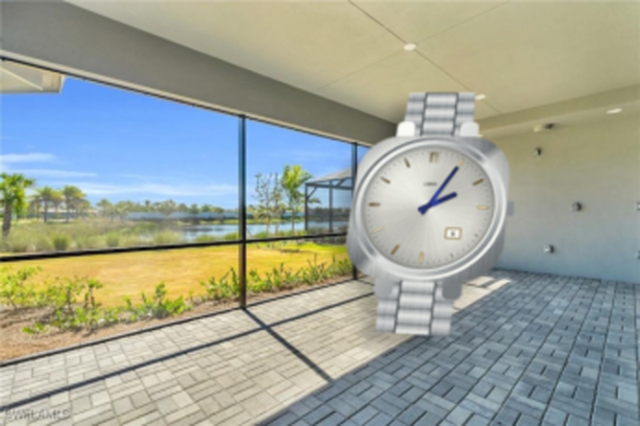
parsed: **2:05**
